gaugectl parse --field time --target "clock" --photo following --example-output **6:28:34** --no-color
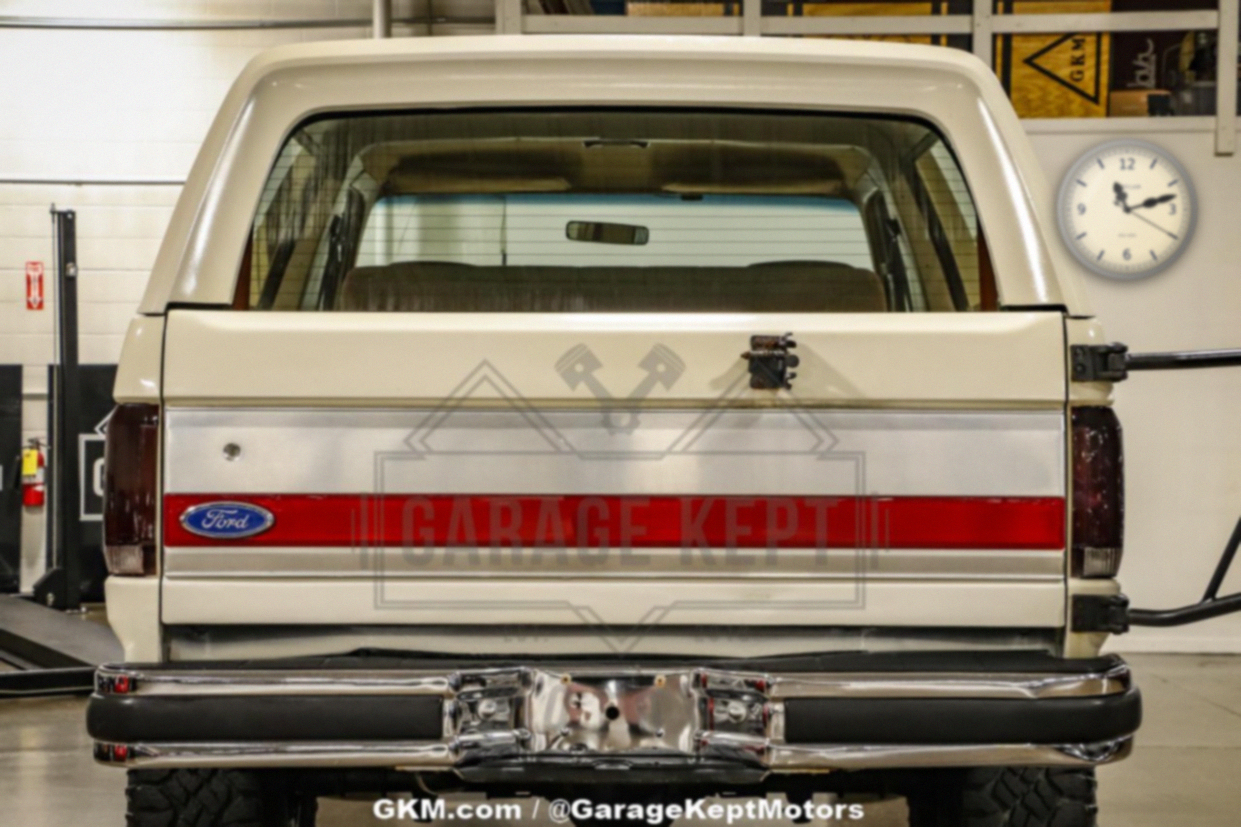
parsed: **11:12:20**
